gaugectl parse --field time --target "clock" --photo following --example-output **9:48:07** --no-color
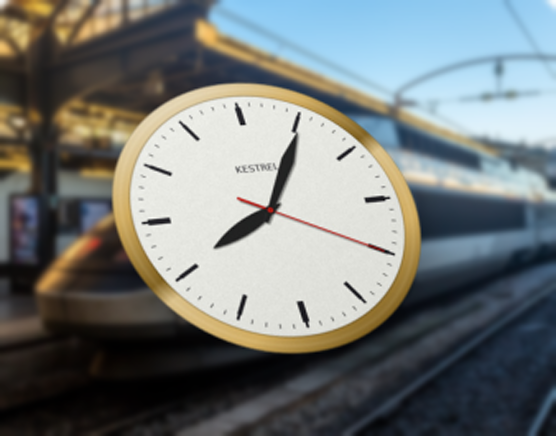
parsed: **8:05:20**
